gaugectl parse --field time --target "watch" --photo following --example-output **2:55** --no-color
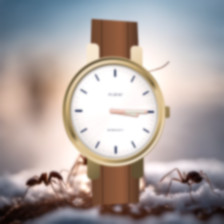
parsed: **3:15**
